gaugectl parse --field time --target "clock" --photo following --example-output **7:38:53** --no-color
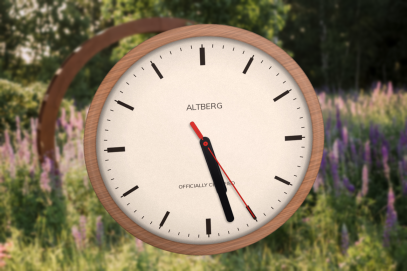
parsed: **5:27:25**
